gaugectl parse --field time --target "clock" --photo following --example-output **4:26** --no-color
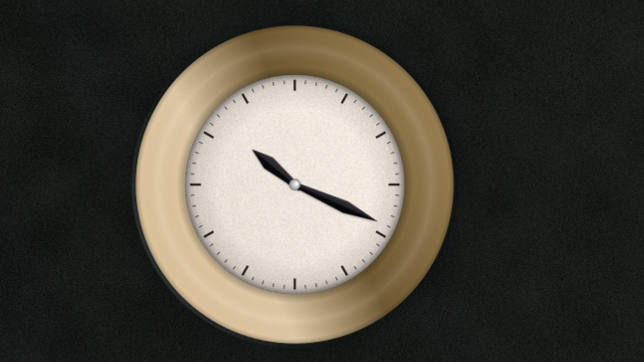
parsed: **10:19**
